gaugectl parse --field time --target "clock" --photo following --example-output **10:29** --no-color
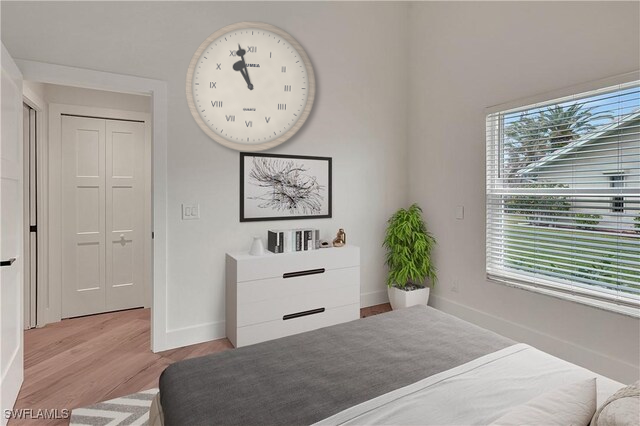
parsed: **10:57**
